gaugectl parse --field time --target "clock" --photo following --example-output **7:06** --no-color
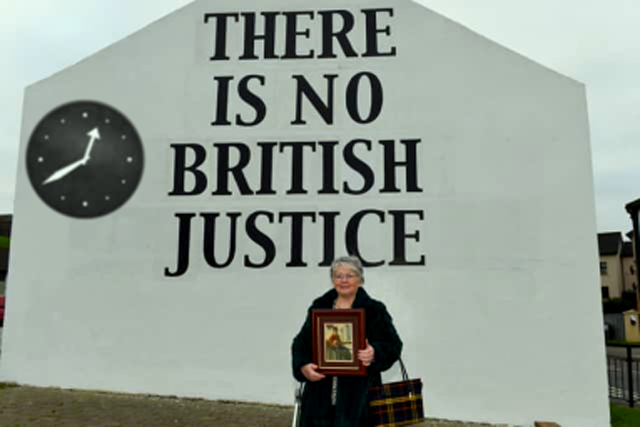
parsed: **12:40**
